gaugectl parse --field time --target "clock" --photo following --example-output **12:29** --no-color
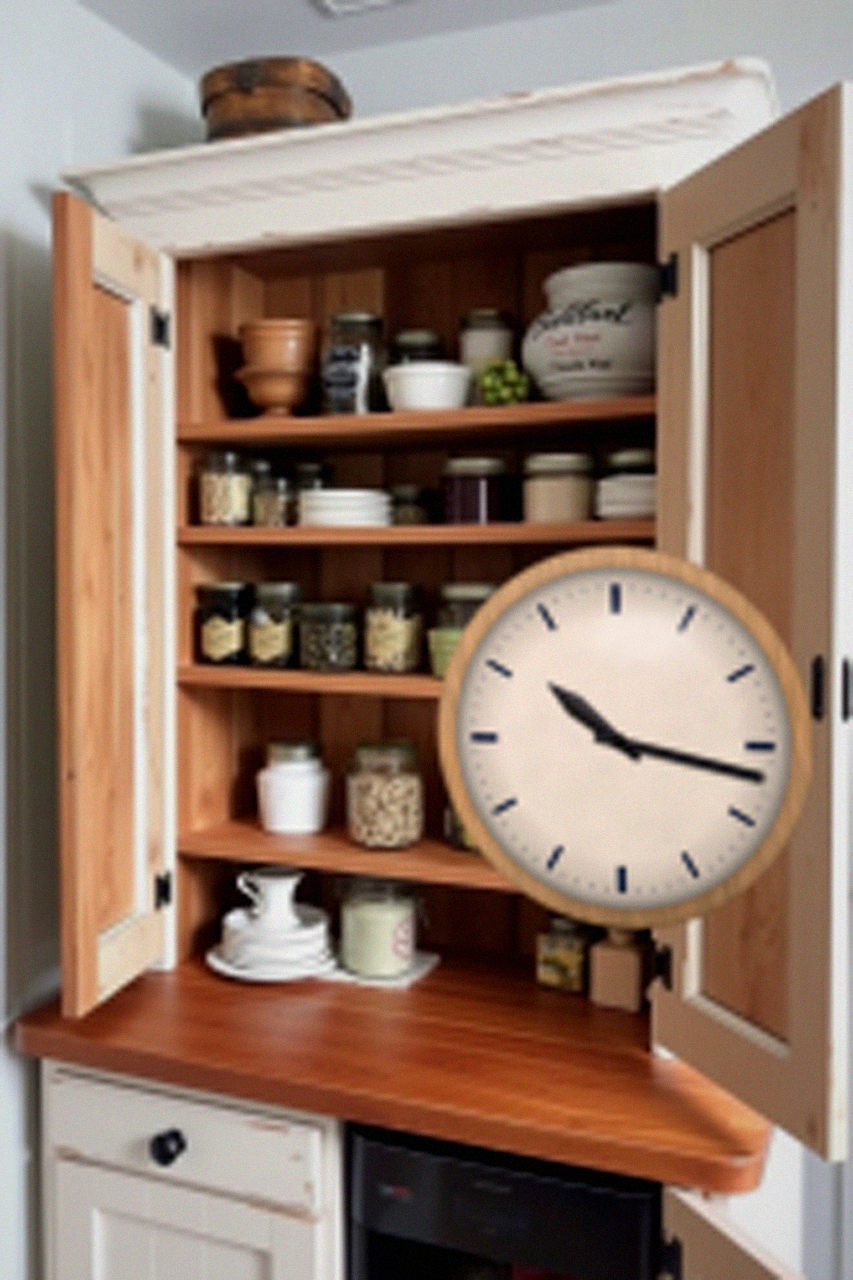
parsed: **10:17**
